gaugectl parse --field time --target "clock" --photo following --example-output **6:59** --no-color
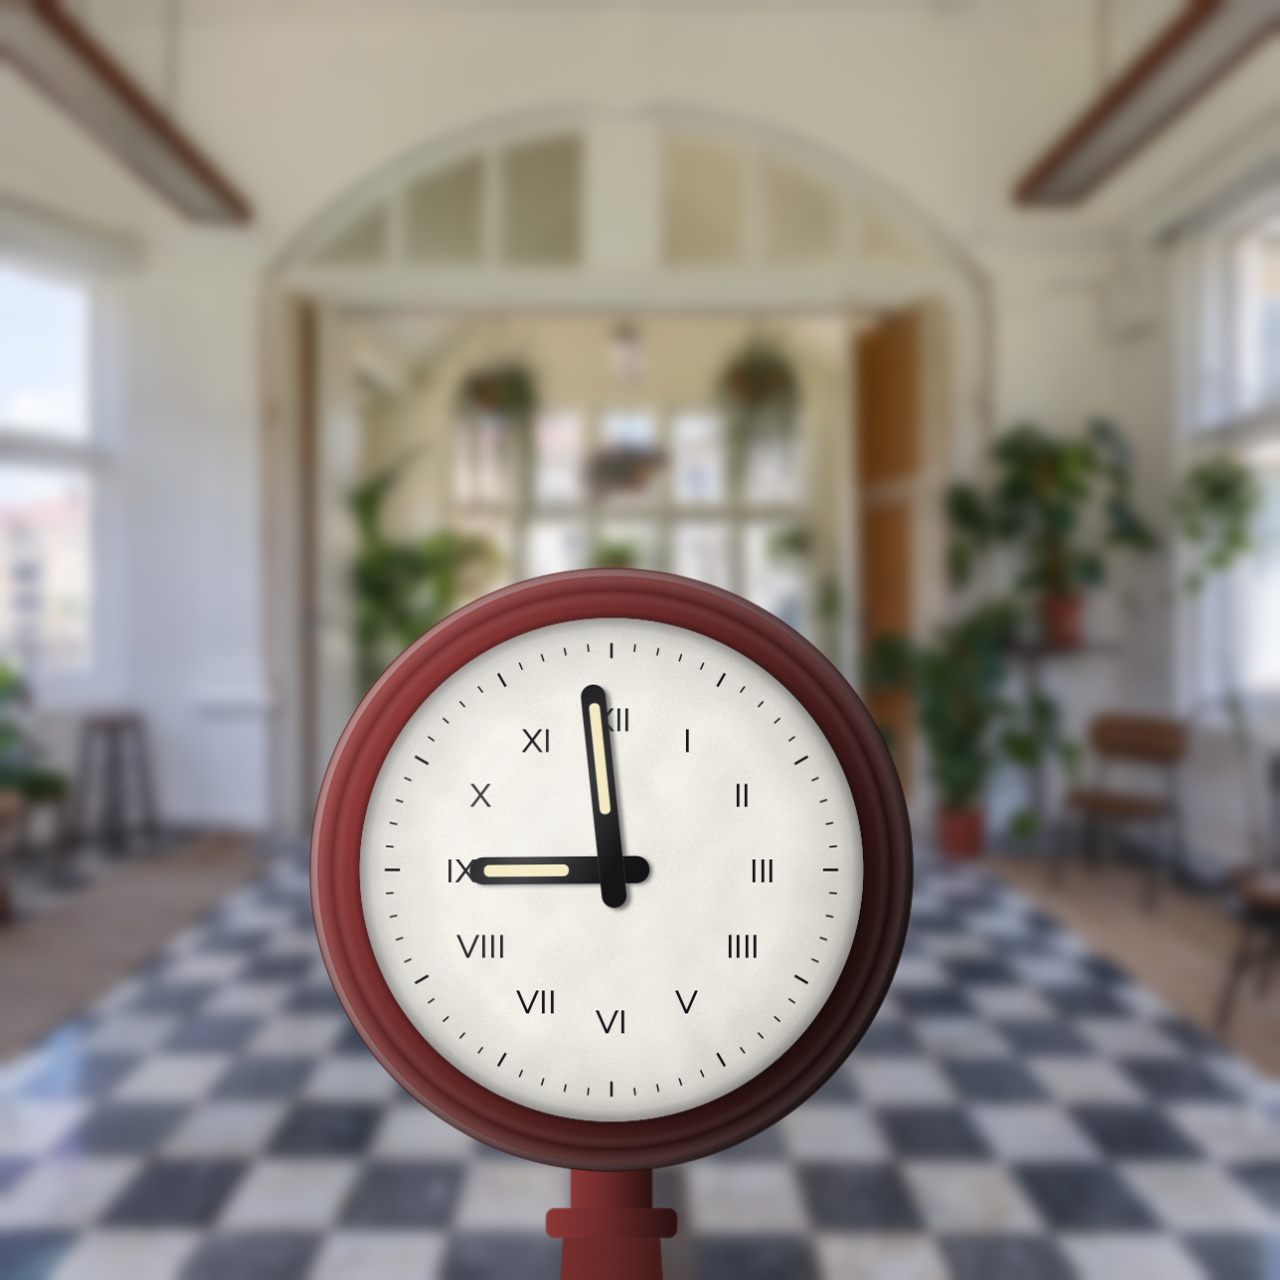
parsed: **8:59**
